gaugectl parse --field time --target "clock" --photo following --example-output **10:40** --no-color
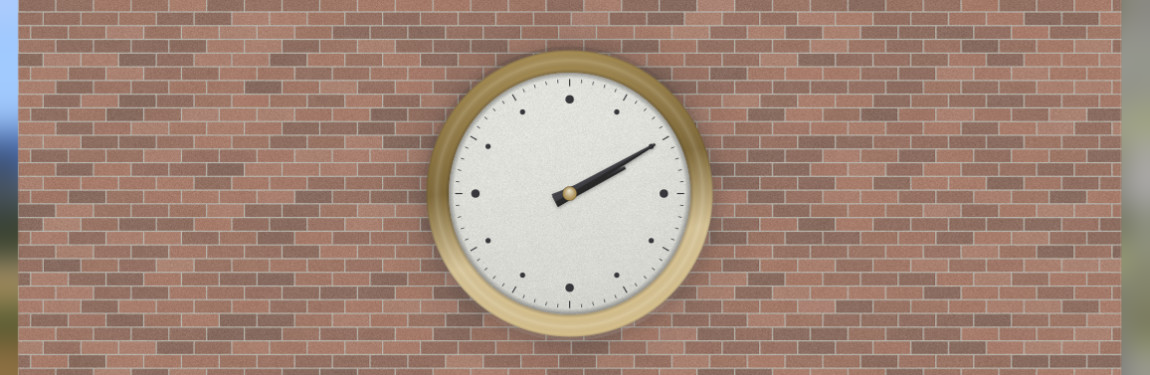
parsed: **2:10**
